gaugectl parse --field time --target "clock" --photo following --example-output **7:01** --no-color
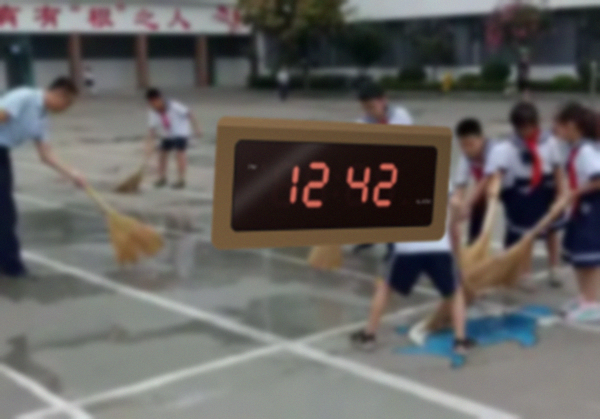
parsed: **12:42**
